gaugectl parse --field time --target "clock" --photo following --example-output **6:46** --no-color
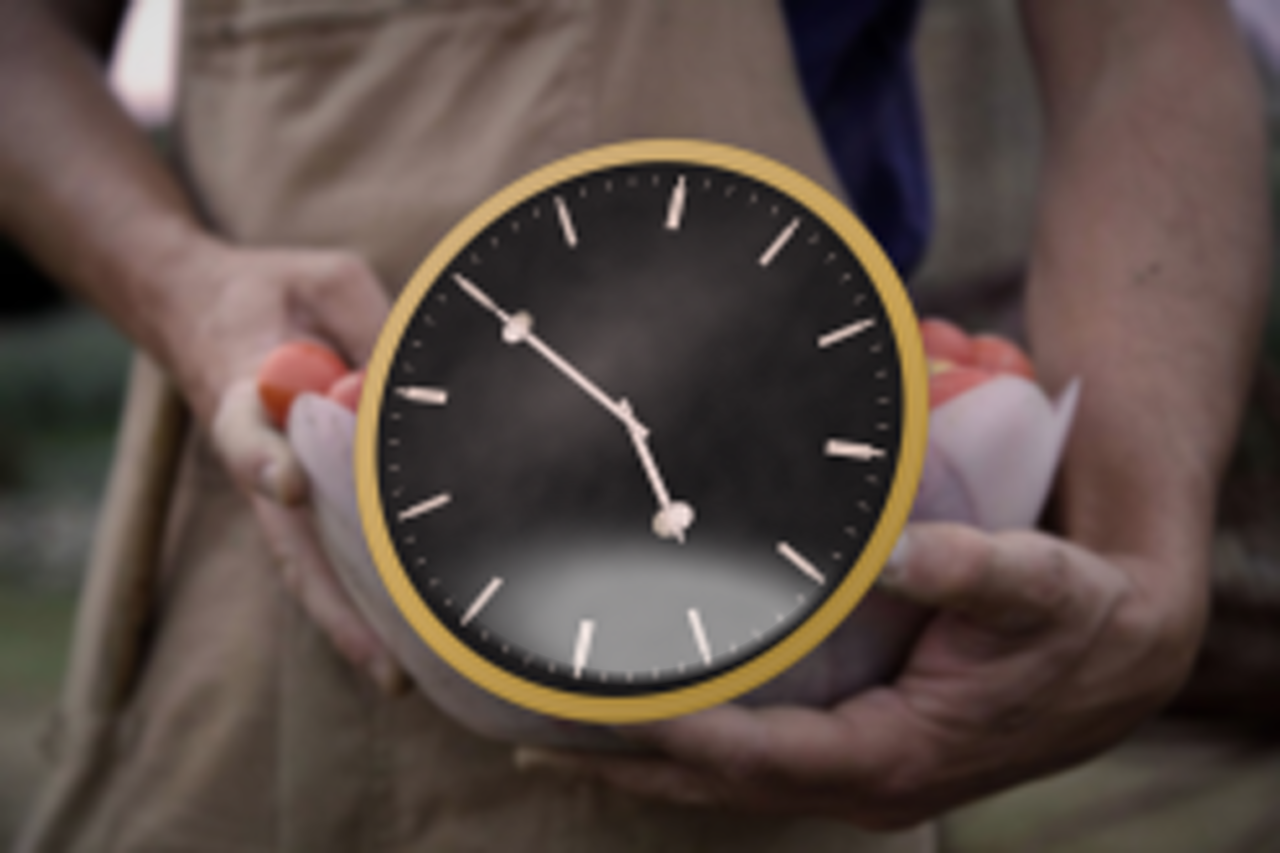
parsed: **4:50**
